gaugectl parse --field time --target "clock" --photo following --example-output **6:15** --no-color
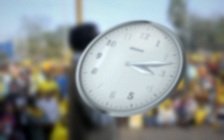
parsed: **3:12**
